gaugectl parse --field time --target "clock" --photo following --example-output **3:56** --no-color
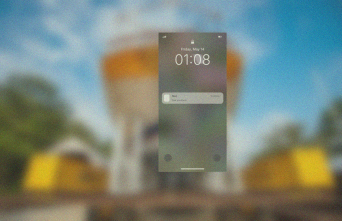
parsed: **1:08**
